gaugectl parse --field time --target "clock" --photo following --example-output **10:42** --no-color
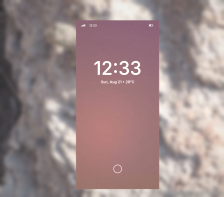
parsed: **12:33**
